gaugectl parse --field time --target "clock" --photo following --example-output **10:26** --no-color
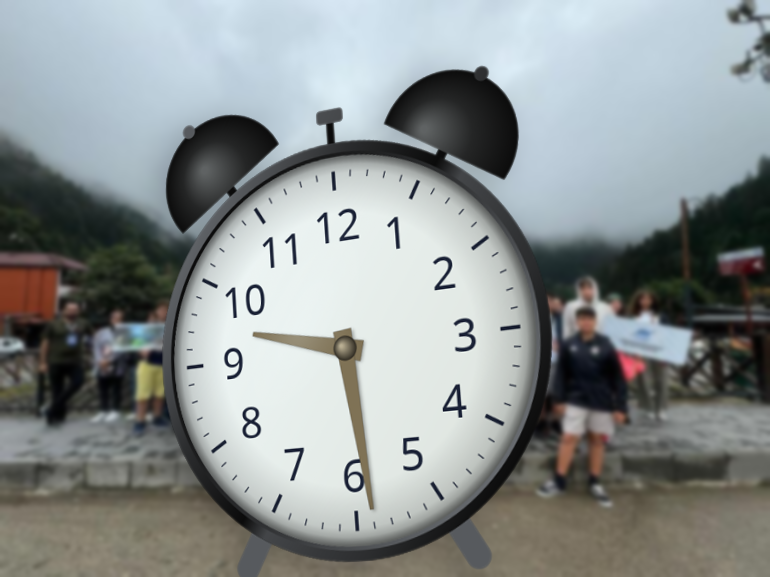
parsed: **9:29**
